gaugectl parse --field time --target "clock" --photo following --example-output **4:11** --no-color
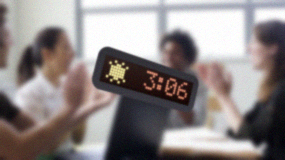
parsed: **3:06**
